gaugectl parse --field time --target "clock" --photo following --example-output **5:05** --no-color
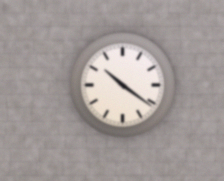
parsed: **10:21**
